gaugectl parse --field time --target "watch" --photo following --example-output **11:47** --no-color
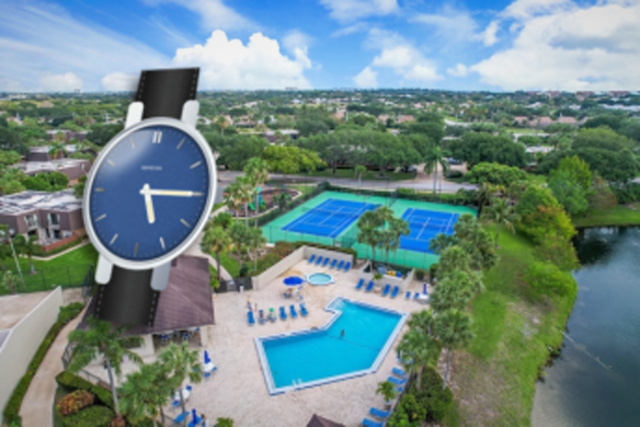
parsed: **5:15**
